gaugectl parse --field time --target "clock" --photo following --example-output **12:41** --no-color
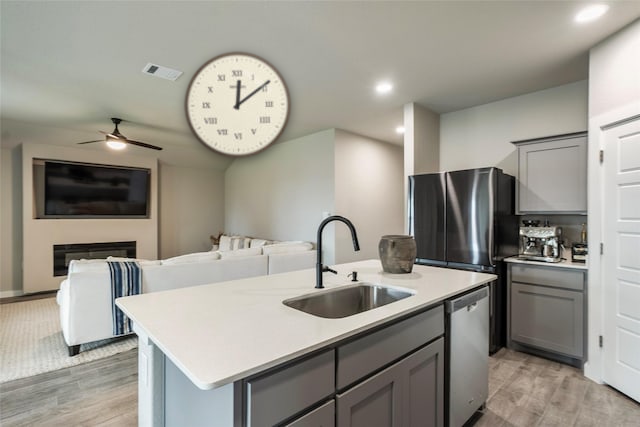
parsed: **12:09**
